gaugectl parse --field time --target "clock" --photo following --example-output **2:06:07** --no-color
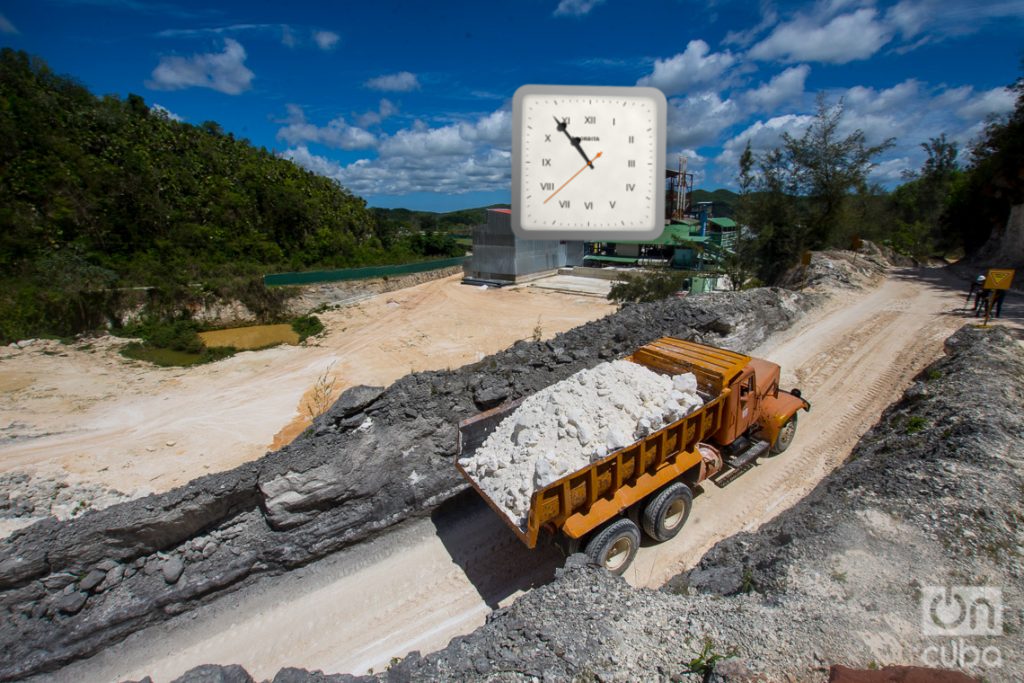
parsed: **10:53:38**
